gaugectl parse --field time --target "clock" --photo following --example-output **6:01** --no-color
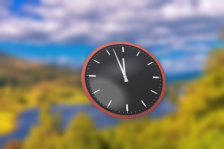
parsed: **11:57**
